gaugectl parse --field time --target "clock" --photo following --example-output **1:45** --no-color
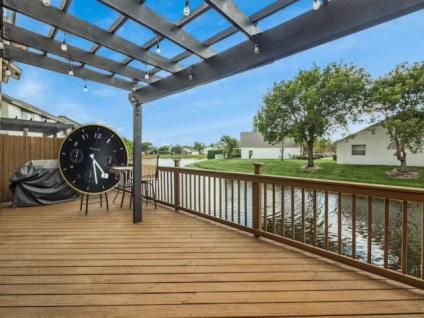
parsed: **4:27**
